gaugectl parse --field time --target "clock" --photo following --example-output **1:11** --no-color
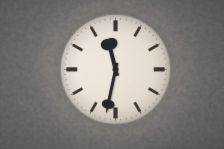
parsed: **11:32**
